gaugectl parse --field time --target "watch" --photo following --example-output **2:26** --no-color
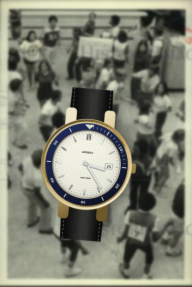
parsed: **3:24**
